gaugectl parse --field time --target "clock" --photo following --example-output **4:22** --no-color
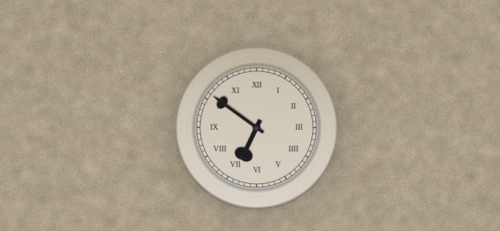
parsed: **6:51**
